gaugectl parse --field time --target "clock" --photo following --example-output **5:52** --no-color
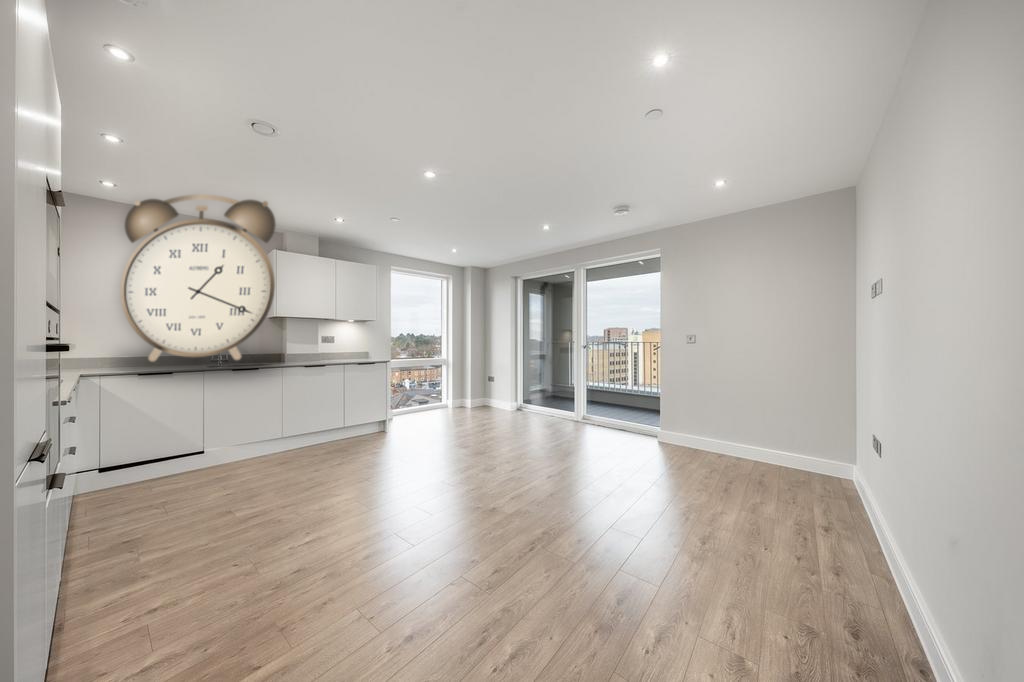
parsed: **1:19**
